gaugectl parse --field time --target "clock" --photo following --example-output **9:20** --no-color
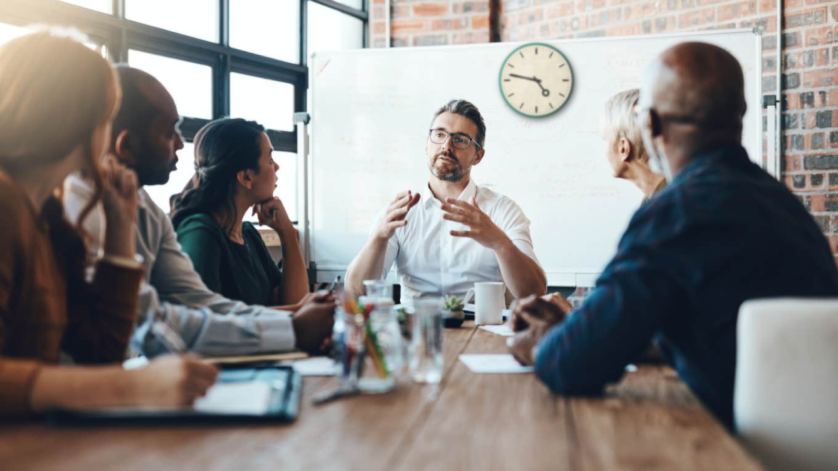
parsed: **4:47**
